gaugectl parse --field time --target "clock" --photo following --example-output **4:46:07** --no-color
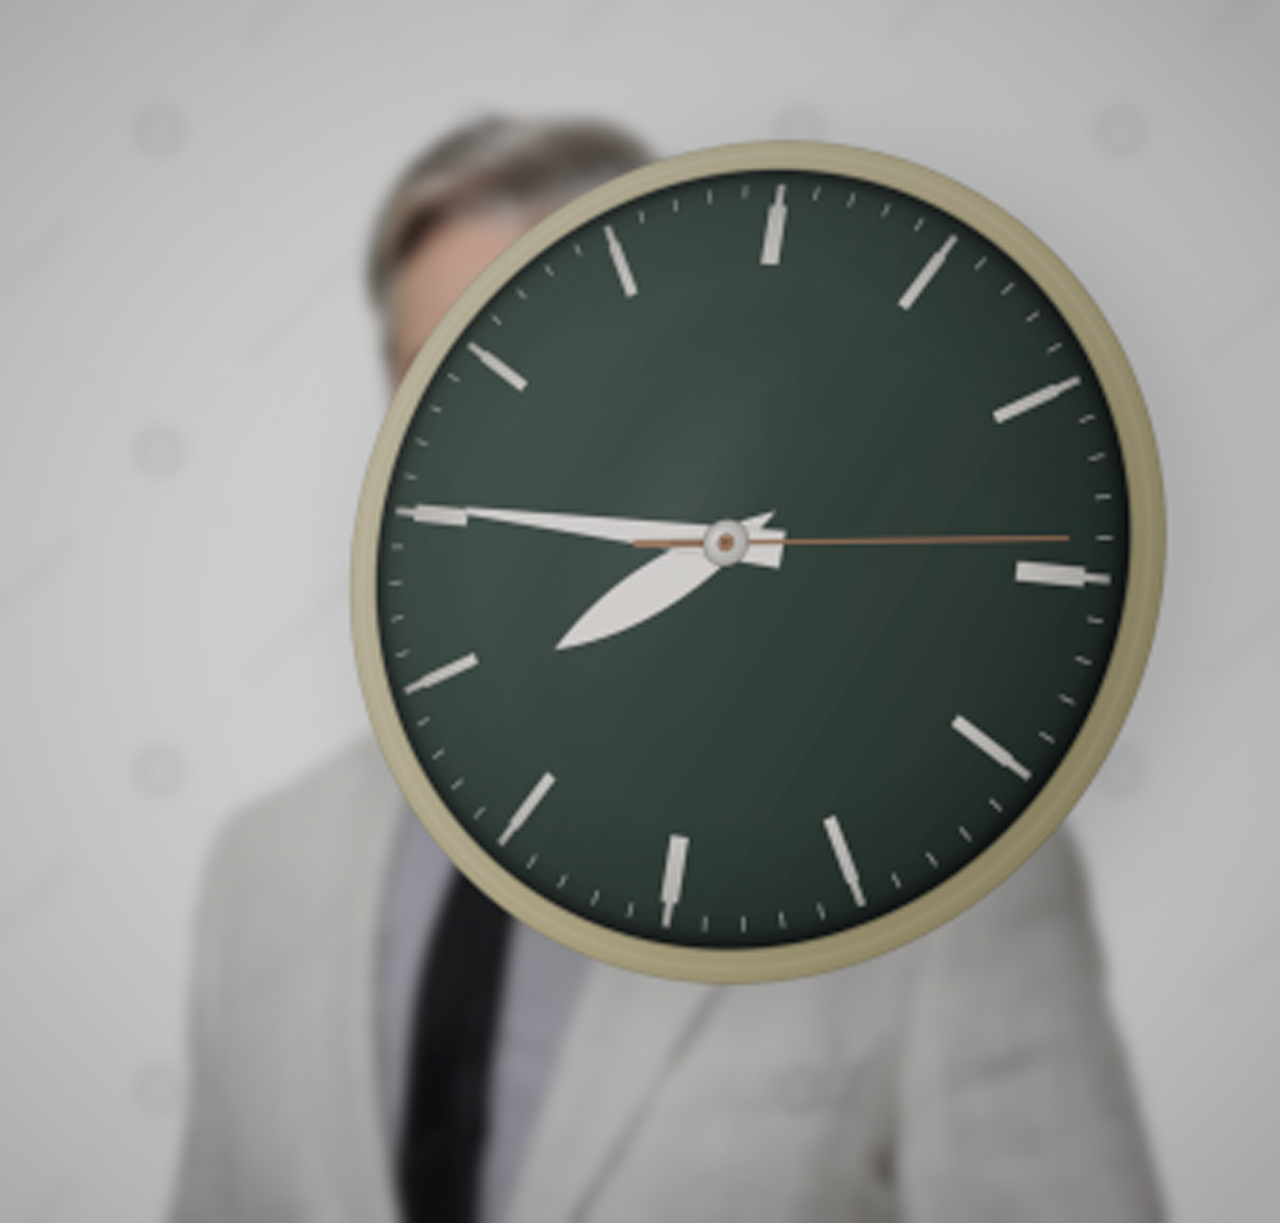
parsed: **7:45:14**
